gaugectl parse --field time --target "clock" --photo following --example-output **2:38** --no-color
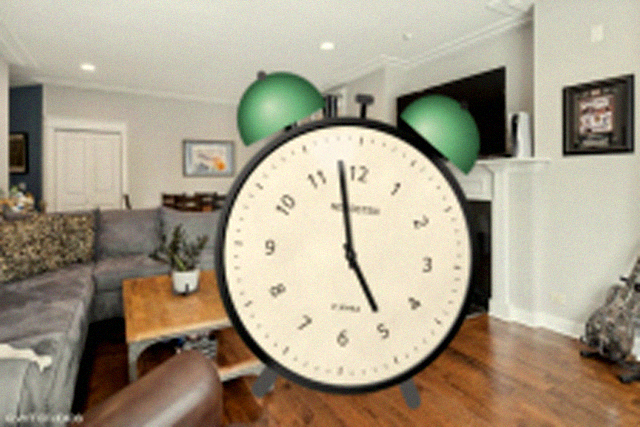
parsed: **4:58**
